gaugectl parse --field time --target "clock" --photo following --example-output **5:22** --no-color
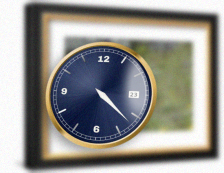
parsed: **4:22**
